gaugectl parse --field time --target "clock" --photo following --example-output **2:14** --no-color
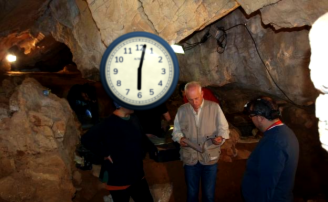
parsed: **6:02**
